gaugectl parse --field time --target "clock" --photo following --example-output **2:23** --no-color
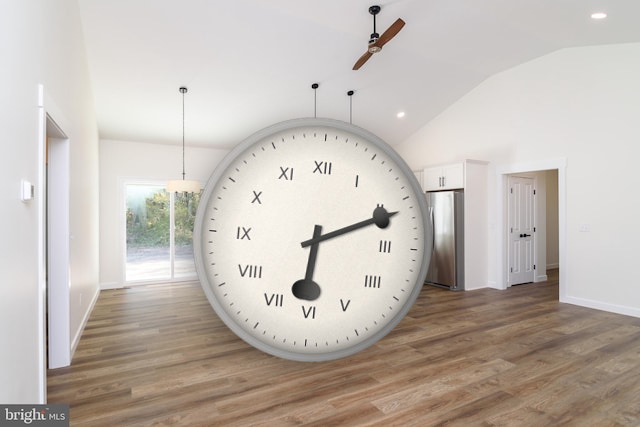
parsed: **6:11**
